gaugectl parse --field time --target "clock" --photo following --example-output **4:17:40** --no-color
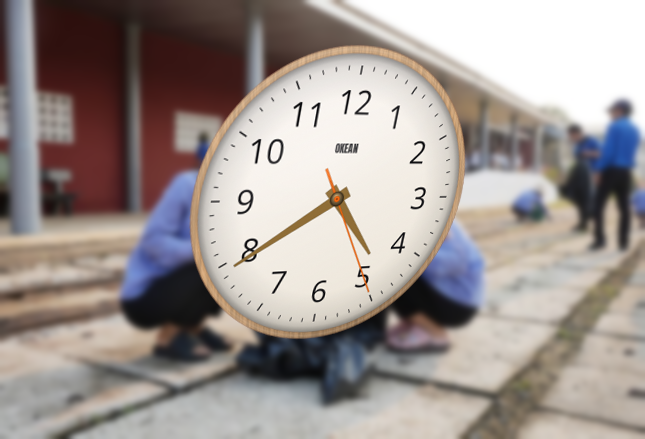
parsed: **4:39:25**
